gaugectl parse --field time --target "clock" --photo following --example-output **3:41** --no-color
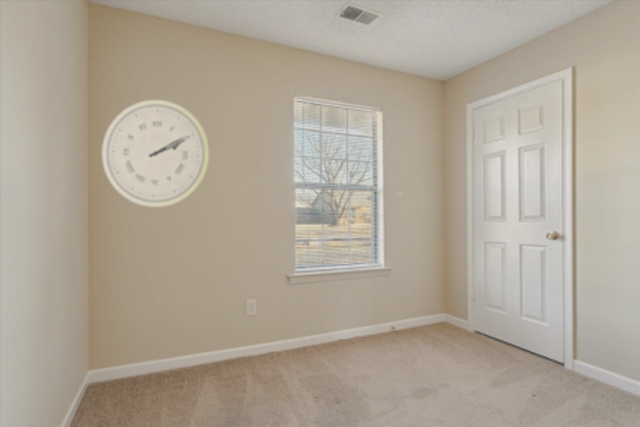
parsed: **2:10**
